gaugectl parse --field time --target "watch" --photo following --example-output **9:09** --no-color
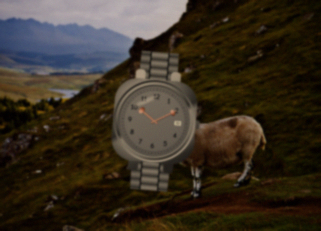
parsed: **10:10**
